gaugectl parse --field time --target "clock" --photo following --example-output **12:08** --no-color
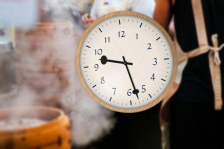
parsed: **9:28**
